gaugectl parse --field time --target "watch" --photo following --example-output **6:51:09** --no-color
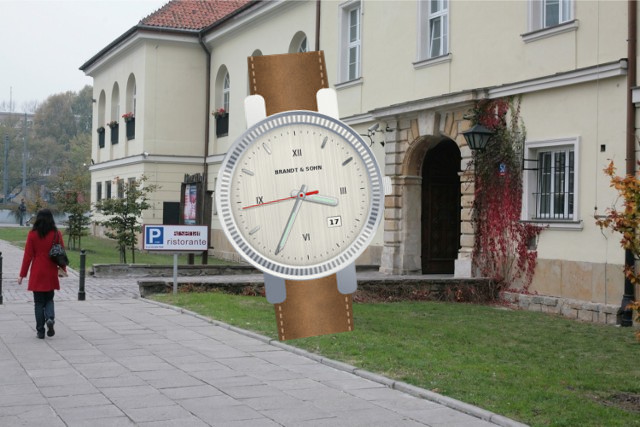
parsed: **3:34:44**
